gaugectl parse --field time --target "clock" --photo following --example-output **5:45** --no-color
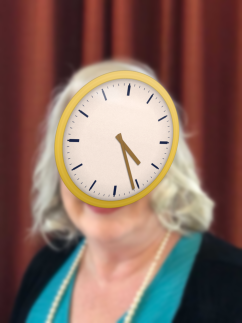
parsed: **4:26**
